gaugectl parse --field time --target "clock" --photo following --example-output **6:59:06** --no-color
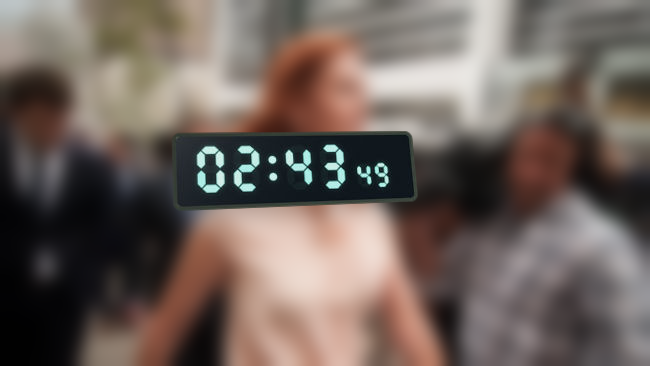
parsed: **2:43:49**
